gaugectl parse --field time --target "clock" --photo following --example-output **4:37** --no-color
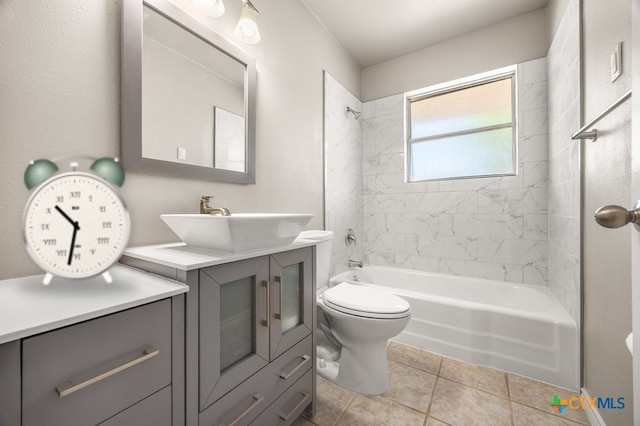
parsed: **10:32**
